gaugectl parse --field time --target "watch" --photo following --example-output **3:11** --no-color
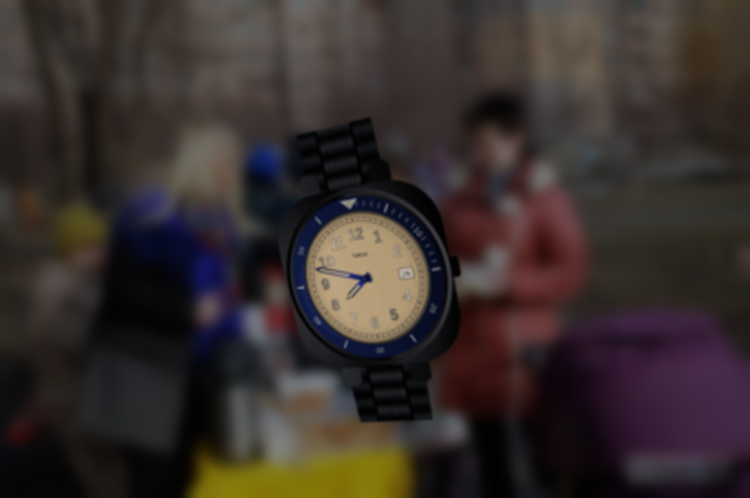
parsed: **7:48**
